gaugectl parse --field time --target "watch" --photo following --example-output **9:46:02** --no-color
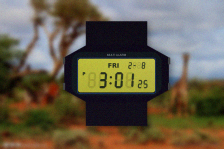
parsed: **3:01:25**
